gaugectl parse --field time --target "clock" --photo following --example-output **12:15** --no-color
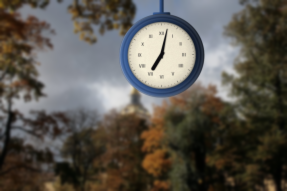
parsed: **7:02**
